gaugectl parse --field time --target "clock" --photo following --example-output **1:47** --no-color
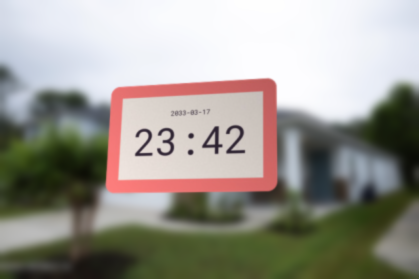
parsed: **23:42**
